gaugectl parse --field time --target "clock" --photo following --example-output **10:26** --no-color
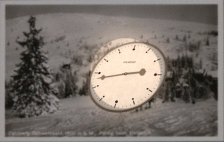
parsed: **2:43**
